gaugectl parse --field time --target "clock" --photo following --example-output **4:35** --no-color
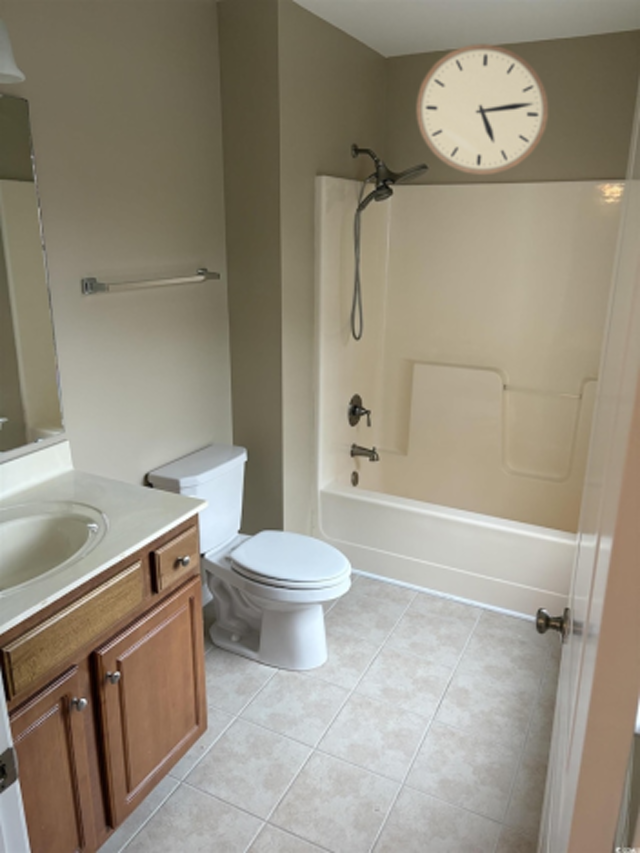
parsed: **5:13**
